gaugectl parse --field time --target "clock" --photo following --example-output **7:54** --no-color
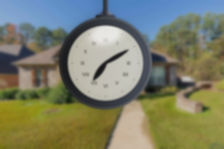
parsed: **7:10**
